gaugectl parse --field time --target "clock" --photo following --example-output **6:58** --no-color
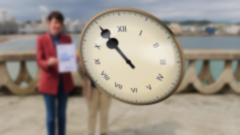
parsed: **10:55**
